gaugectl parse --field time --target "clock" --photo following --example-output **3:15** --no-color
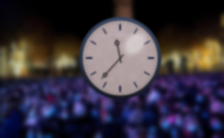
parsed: **11:37**
